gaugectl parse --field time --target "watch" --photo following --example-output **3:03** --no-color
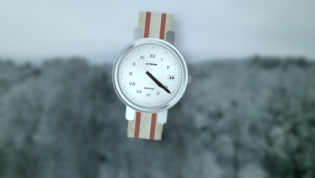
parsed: **4:21**
